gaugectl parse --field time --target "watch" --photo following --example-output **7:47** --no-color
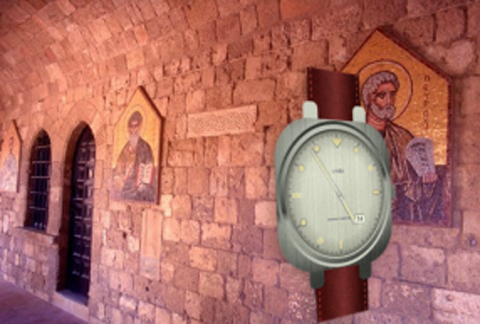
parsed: **4:54**
